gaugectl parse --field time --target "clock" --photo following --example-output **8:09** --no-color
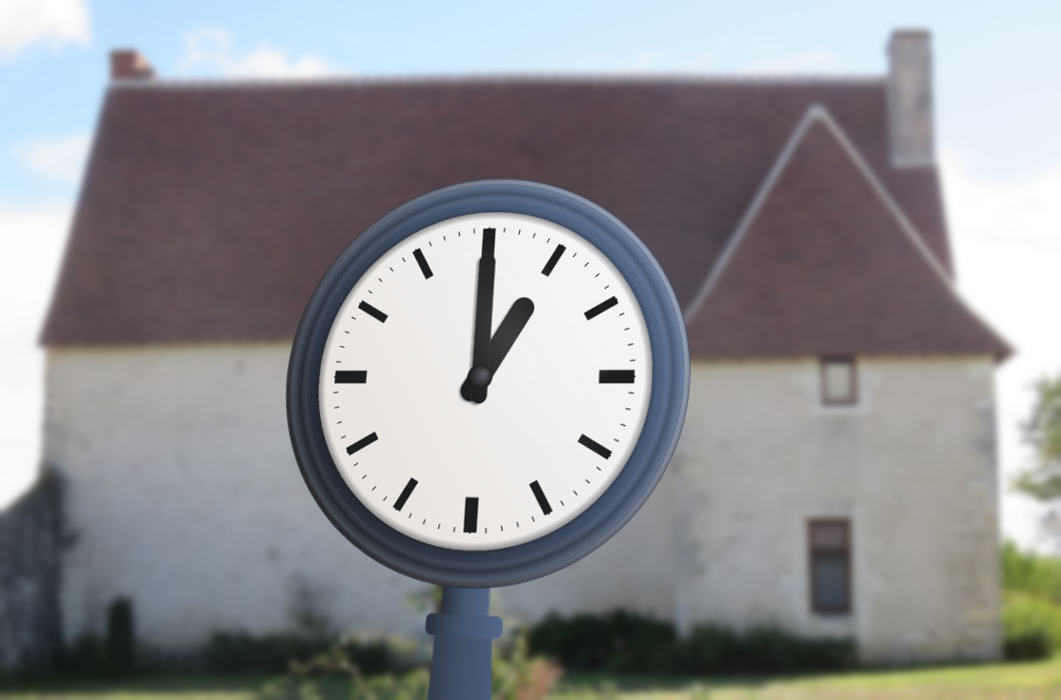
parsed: **1:00**
